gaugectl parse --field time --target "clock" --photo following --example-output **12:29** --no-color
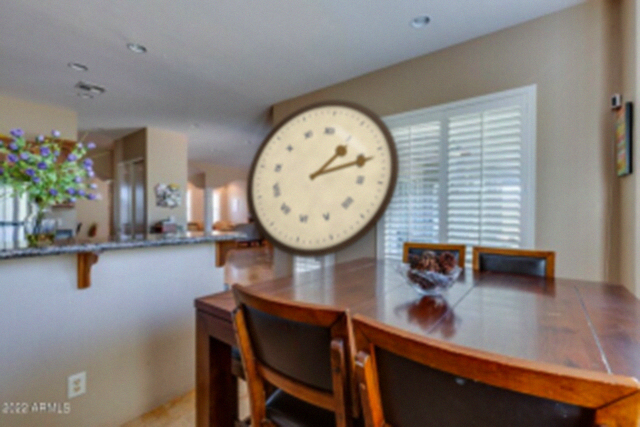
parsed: **1:11**
